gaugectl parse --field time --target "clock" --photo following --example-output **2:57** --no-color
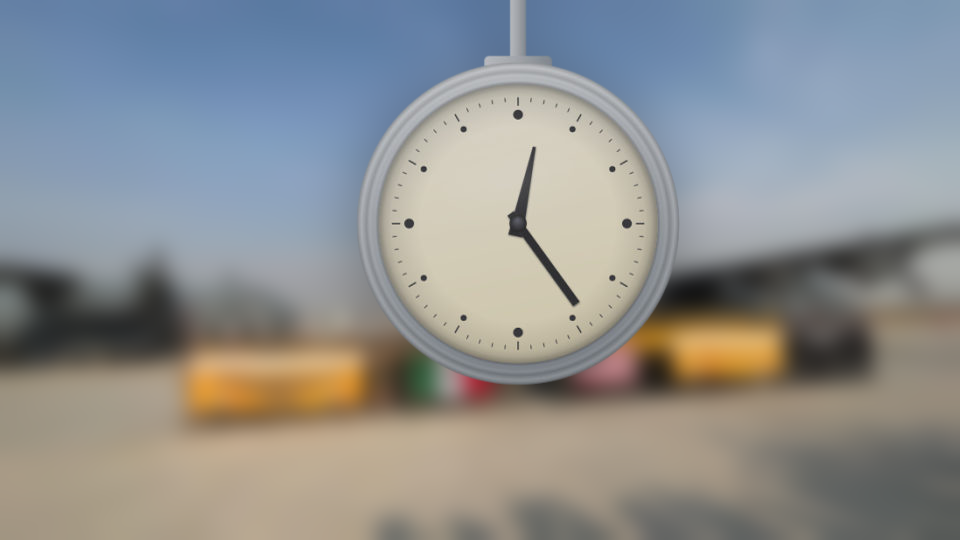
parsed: **12:24**
